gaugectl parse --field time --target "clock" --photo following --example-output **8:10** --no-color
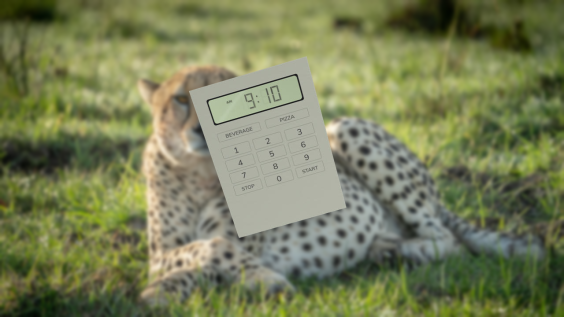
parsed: **9:10**
